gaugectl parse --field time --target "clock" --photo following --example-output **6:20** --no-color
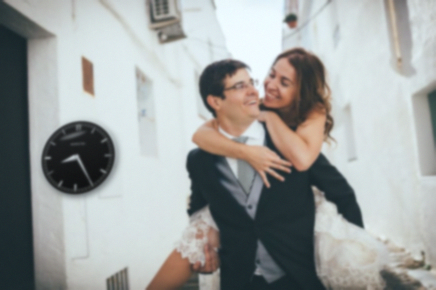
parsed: **8:25**
